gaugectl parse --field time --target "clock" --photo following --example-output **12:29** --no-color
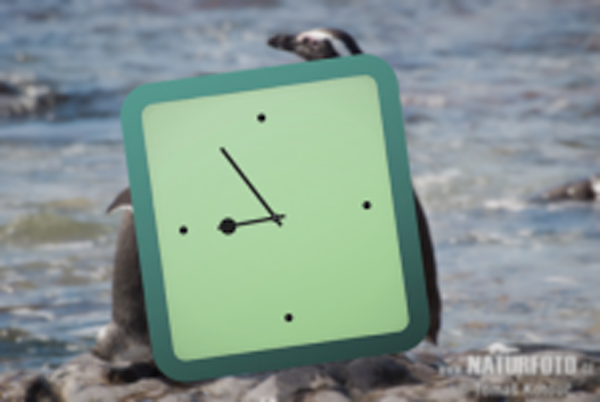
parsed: **8:55**
